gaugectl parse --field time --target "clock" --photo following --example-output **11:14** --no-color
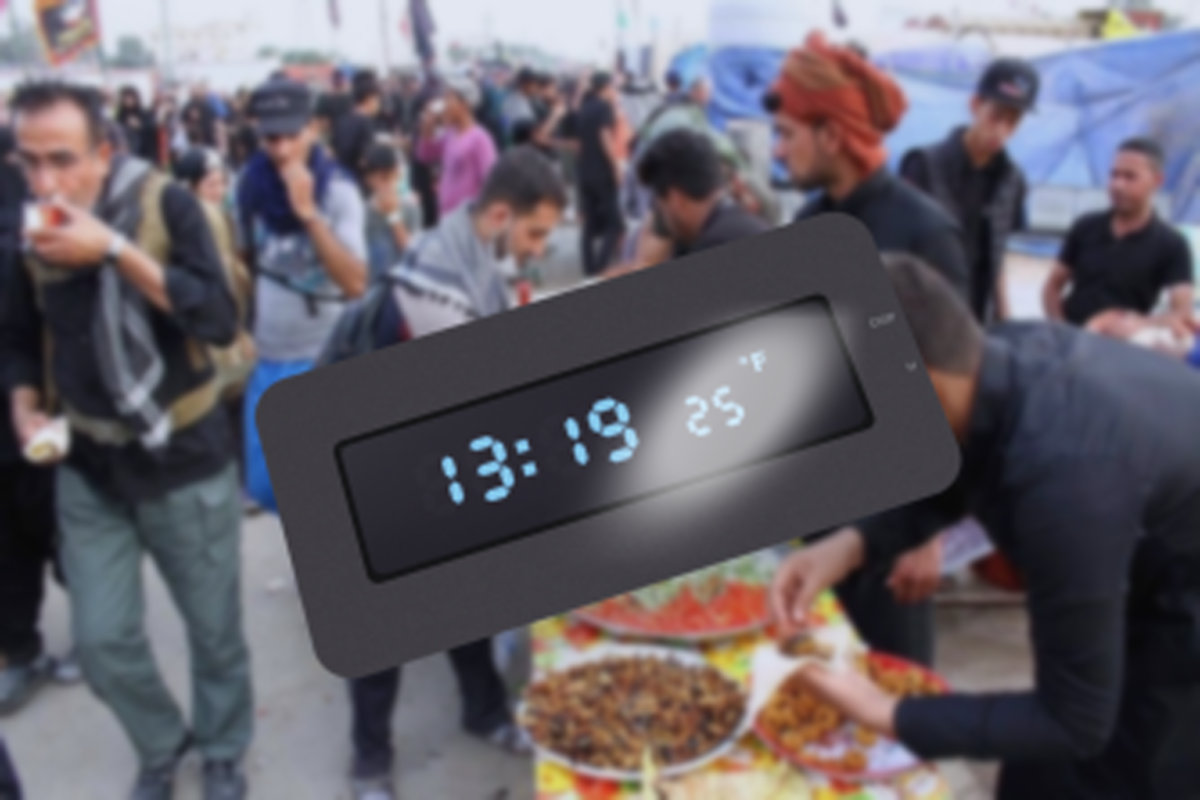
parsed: **13:19**
